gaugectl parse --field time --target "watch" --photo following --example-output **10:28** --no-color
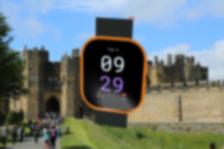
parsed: **9:29**
